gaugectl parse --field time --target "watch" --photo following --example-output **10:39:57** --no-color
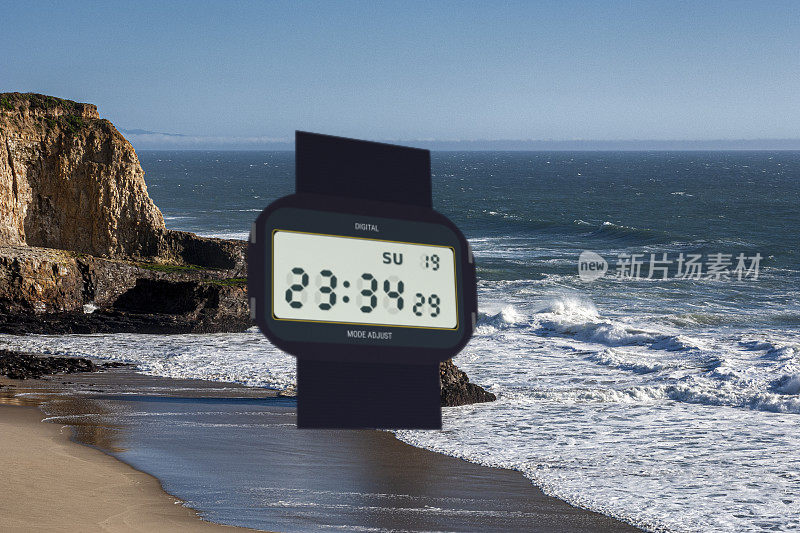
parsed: **23:34:29**
